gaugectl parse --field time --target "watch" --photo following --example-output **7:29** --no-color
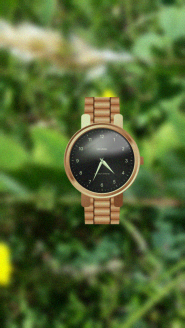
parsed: **4:34**
